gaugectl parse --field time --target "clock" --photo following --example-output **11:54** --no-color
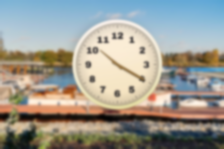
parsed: **10:20**
